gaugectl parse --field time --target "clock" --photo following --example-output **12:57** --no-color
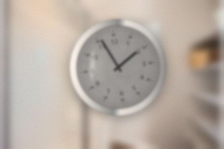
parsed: **1:56**
